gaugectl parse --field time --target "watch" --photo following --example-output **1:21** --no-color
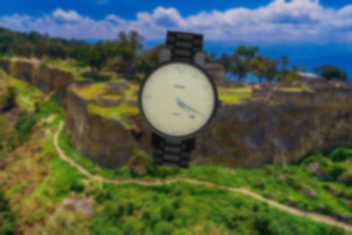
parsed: **4:19**
